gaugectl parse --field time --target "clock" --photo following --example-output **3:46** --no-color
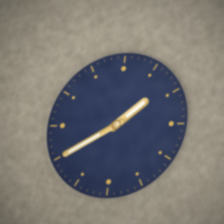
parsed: **1:40**
